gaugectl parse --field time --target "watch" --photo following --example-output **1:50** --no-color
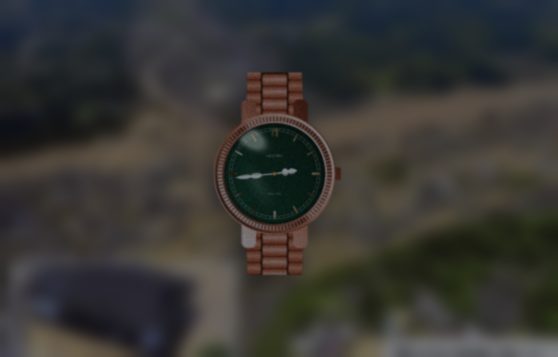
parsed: **2:44**
